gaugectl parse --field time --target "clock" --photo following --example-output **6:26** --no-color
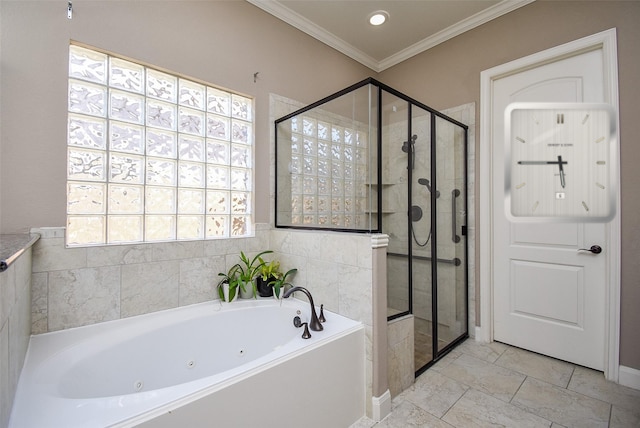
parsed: **5:45**
